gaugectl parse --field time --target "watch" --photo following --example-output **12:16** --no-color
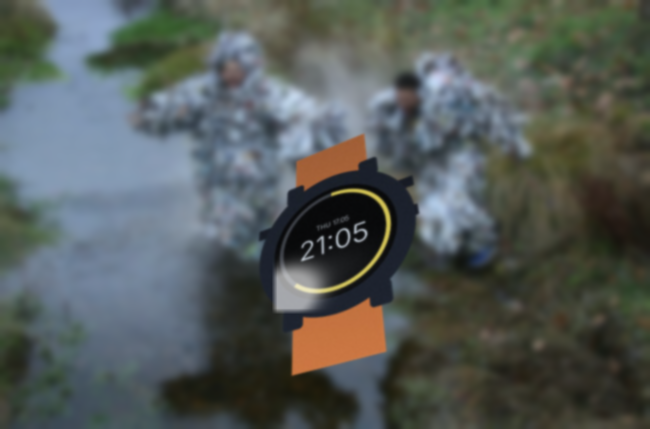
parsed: **21:05**
